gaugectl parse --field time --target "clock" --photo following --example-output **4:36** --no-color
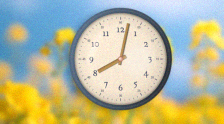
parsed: **8:02**
